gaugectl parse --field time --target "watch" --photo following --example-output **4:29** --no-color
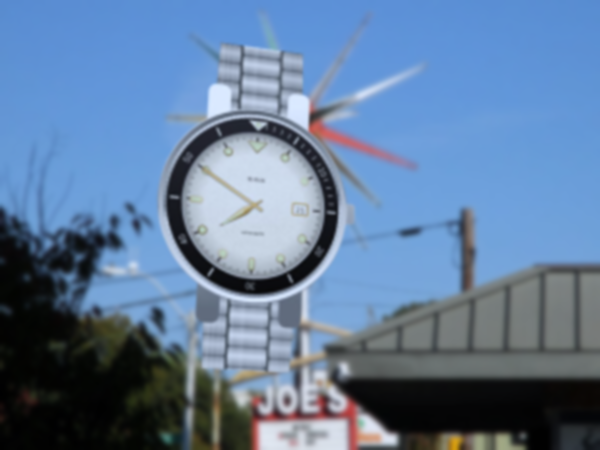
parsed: **7:50**
